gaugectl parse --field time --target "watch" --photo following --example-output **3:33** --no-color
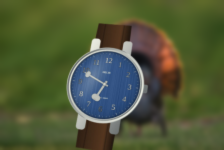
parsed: **6:49**
